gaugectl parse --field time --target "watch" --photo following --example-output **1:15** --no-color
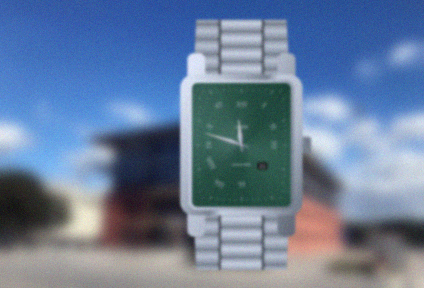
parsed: **11:48**
